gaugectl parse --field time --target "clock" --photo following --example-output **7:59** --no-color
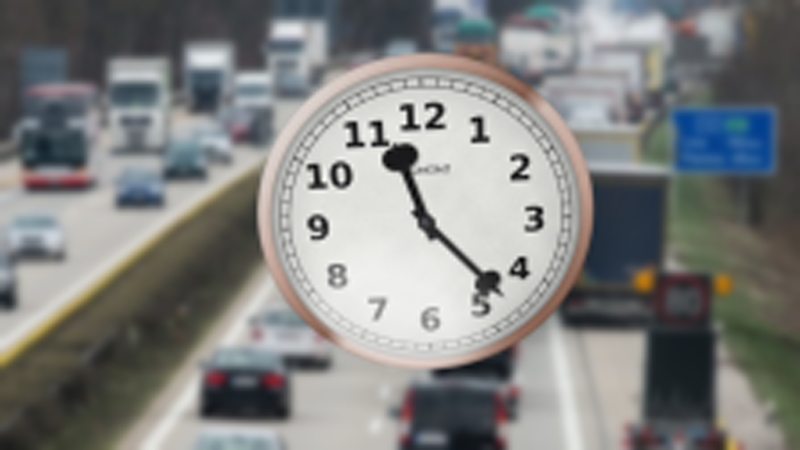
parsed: **11:23**
